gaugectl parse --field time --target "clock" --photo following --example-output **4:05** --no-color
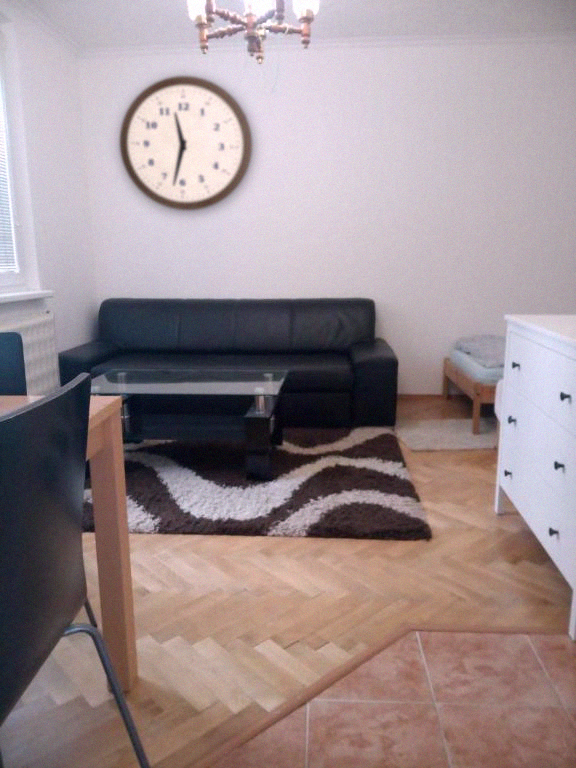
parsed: **11:32**
